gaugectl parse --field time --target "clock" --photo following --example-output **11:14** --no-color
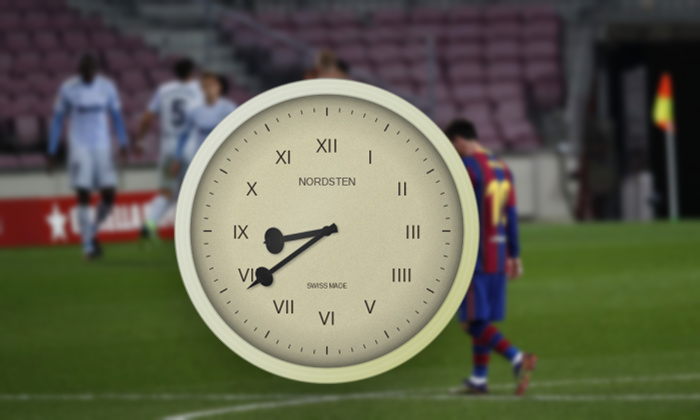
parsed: **8:39**
